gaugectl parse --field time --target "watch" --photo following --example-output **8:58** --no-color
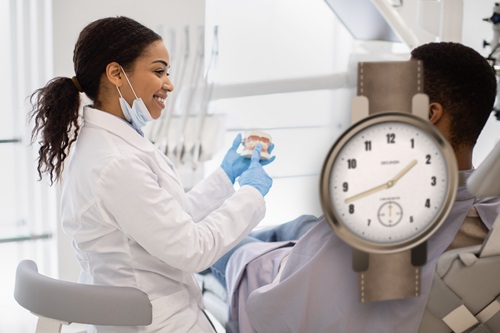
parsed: **1:42**
